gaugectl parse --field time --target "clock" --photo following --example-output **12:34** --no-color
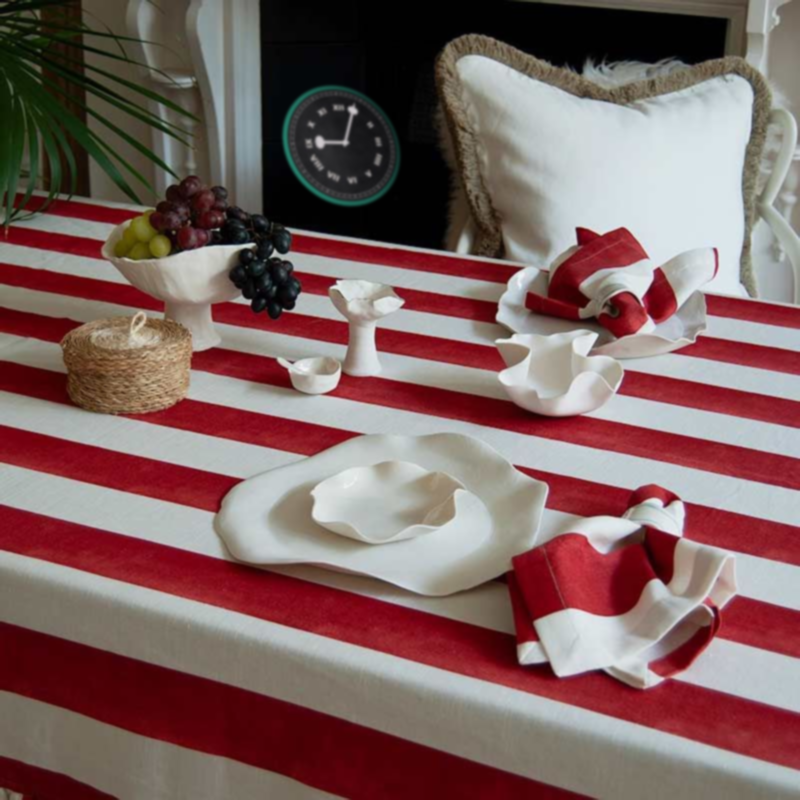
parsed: **9:04**
